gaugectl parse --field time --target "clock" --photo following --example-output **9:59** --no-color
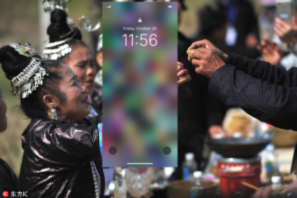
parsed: **11:56**
